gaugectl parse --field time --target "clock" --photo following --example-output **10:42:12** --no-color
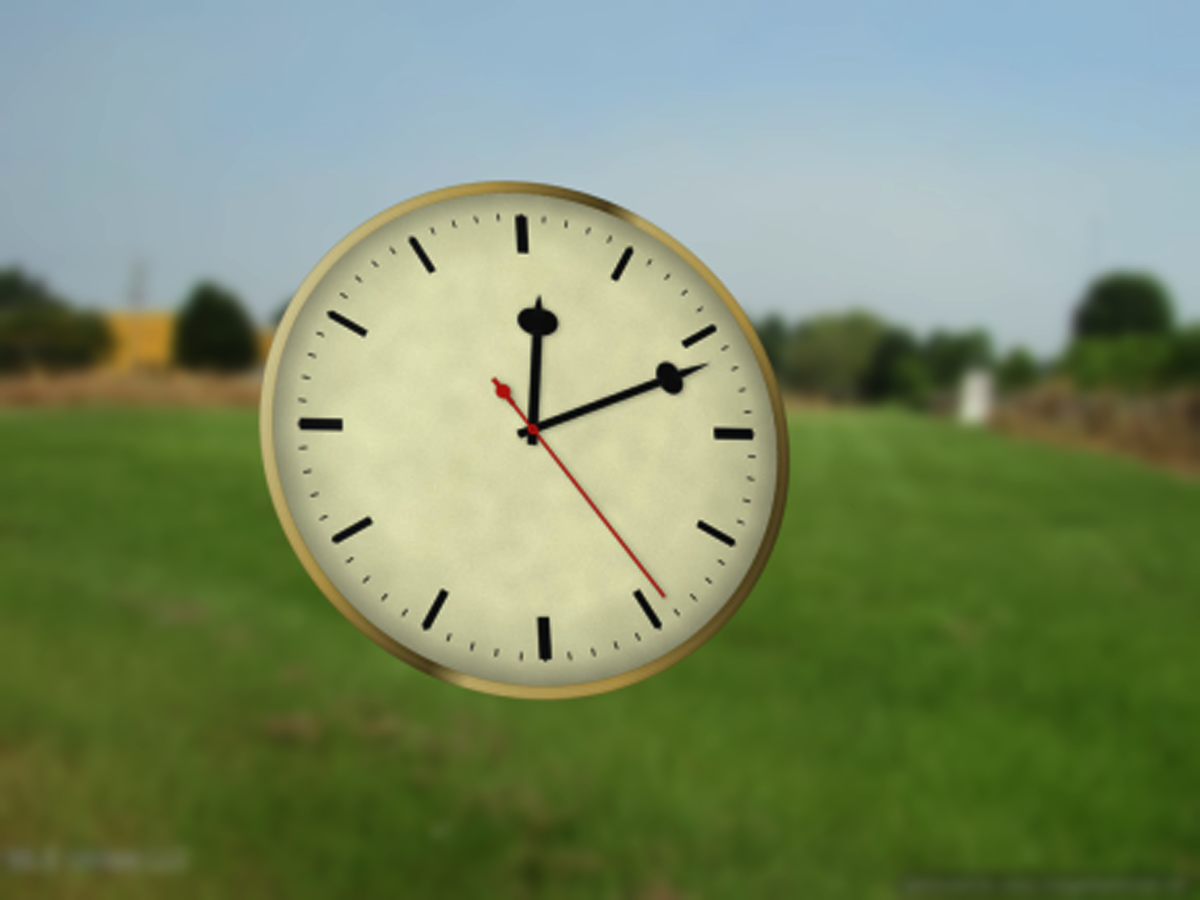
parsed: **12:11:24**
